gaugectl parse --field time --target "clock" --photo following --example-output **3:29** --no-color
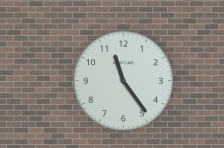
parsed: **11:24**
